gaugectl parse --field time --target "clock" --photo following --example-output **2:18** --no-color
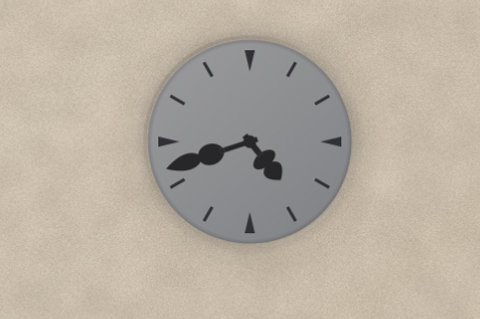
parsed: **4:42**
